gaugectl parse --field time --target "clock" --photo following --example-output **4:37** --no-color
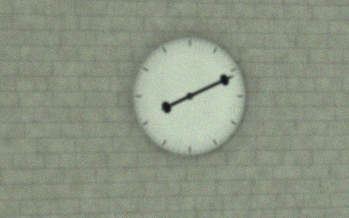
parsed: **8:11**
